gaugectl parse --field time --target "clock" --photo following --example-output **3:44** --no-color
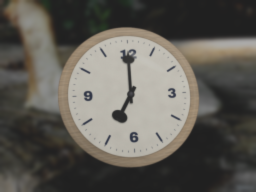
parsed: **7:00**
